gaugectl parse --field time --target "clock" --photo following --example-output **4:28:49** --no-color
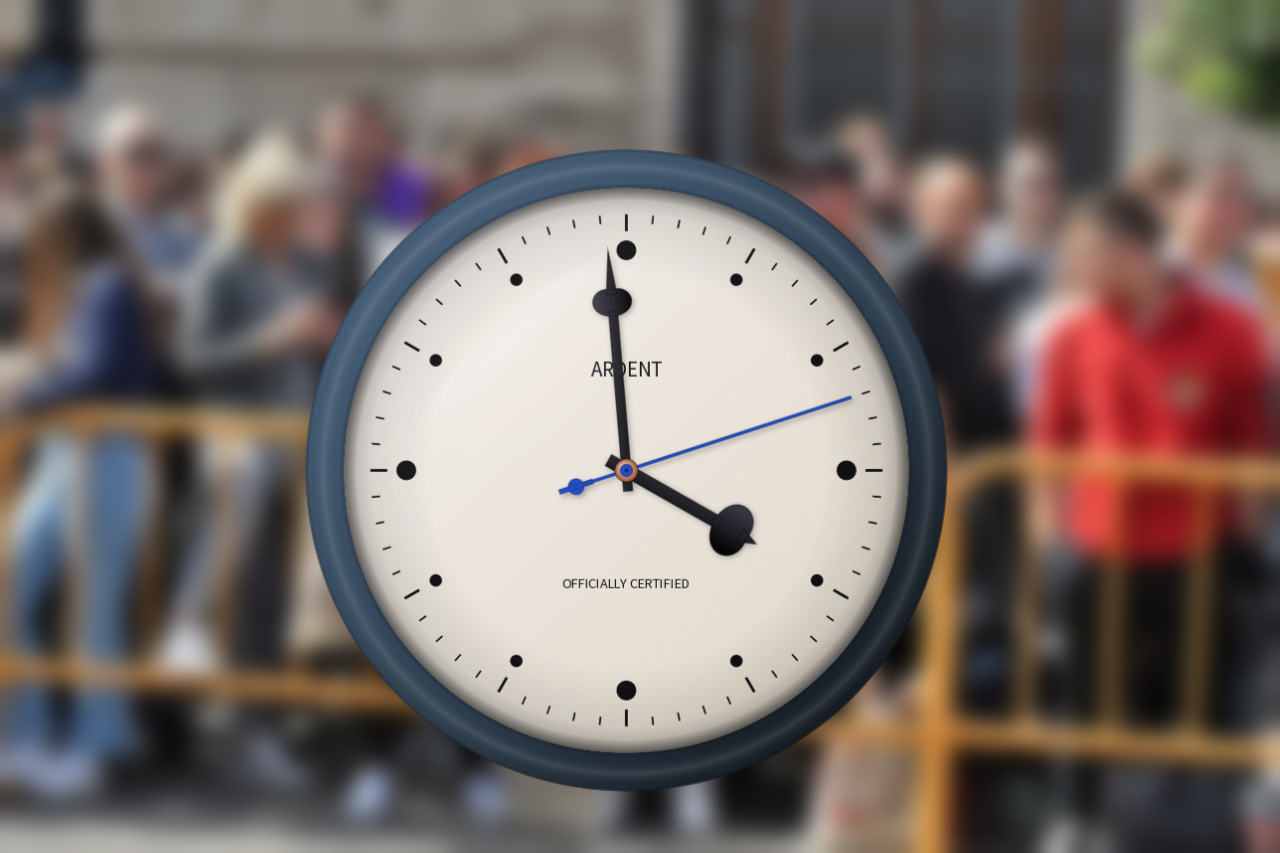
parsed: **3:59:12**
